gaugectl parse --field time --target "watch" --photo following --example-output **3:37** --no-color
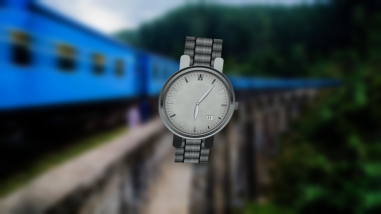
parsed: **6:06**
